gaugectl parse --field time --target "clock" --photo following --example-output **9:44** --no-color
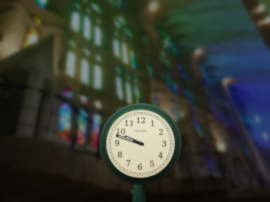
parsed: **9:48**
